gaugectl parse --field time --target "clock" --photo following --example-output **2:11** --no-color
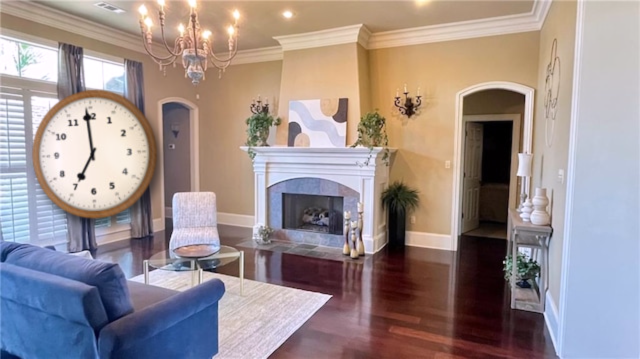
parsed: **6:59**
